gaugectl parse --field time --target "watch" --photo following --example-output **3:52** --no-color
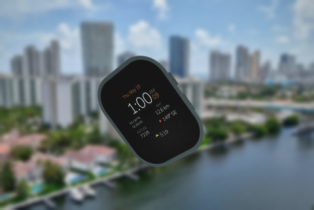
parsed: **1:00**
